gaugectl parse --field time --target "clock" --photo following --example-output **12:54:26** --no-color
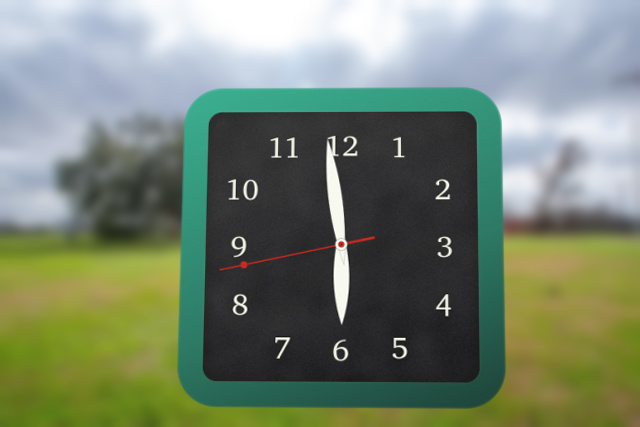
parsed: **5:58:43**
